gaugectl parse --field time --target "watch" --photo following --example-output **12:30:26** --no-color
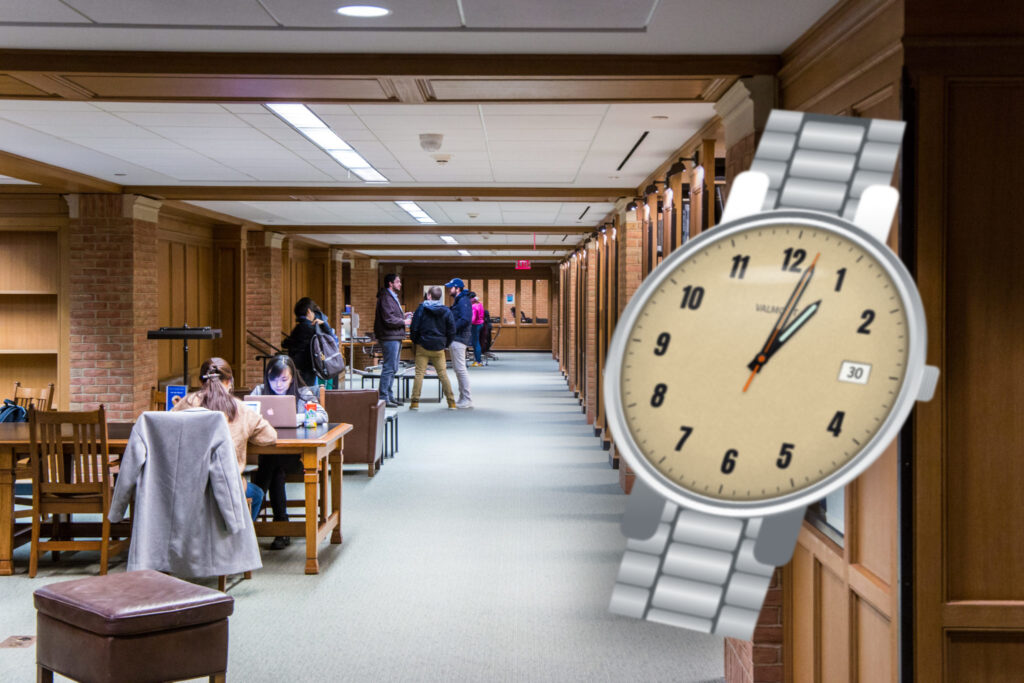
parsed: **1:02:02**
